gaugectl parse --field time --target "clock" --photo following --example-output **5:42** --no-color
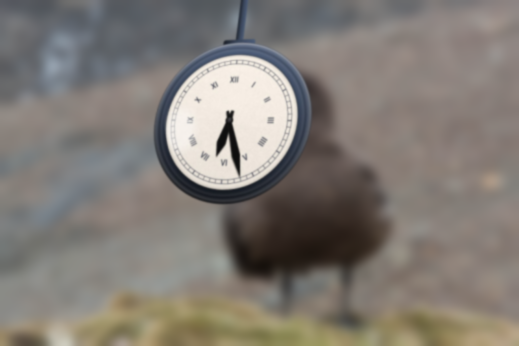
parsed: **6:27**
